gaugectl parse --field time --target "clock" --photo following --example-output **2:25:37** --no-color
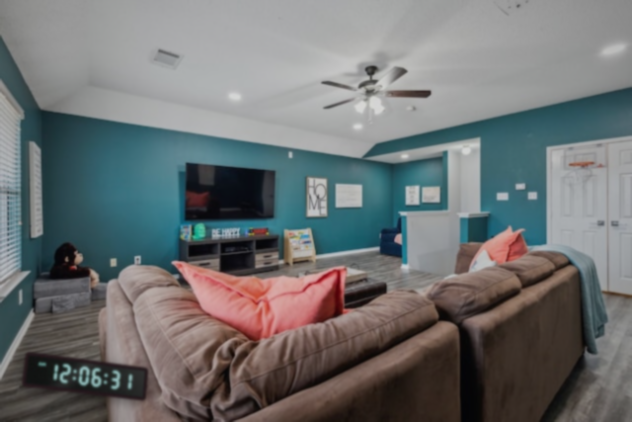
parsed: **12:06:31**
